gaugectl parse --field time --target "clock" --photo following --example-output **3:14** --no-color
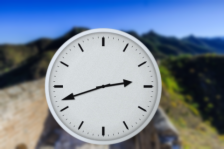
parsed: **2:42**
